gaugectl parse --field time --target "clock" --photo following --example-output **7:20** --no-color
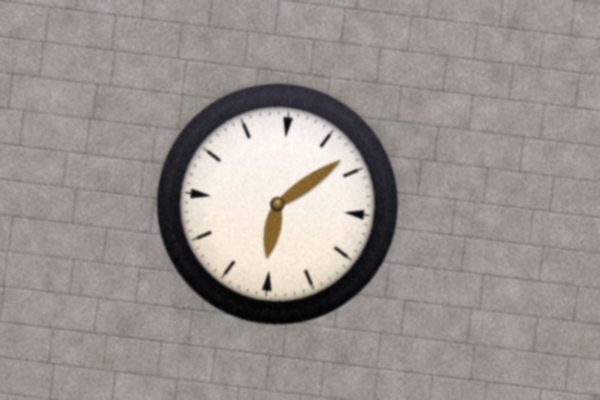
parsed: **6:08**
